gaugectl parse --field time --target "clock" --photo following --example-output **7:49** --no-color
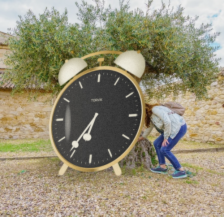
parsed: **6:36**
